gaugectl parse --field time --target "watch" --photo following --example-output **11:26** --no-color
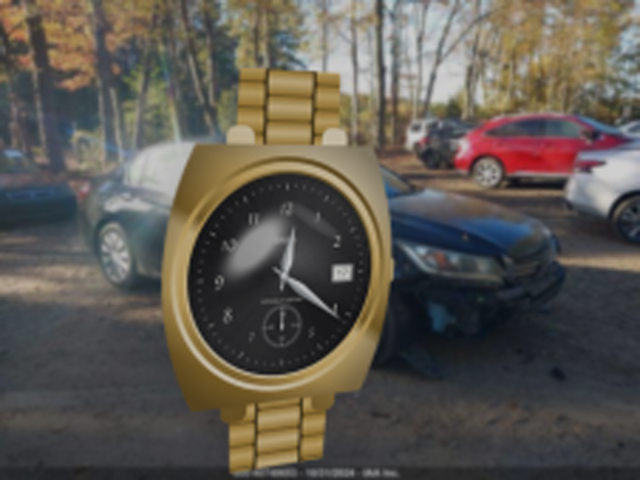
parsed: **12:21**
